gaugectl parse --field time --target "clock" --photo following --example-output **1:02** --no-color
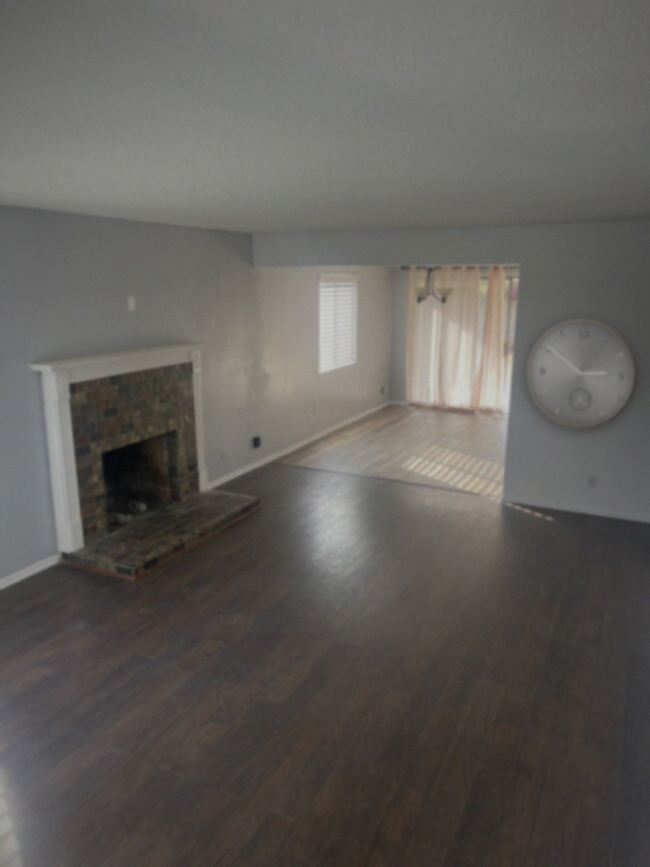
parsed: **2:51**
